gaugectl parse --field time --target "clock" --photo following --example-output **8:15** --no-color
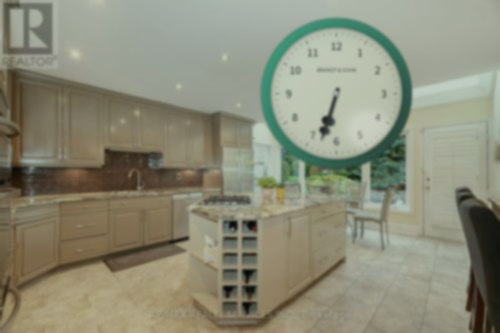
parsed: **6:33**
